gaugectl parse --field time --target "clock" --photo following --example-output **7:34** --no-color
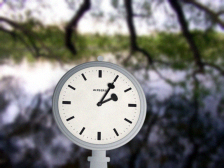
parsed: **2:05**
